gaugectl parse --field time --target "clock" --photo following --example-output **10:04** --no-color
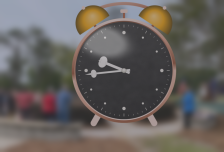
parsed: **9:44**
